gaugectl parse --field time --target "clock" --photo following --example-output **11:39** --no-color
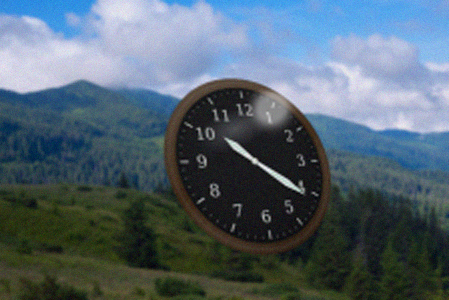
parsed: **10:21**
